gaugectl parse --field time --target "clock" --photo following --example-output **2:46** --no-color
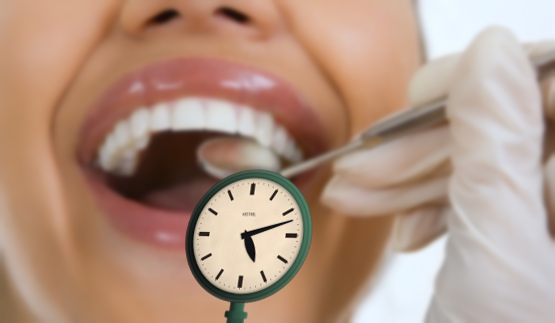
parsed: **5:12**
